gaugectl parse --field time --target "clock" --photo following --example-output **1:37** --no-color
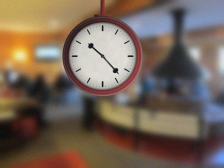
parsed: **10:23**
